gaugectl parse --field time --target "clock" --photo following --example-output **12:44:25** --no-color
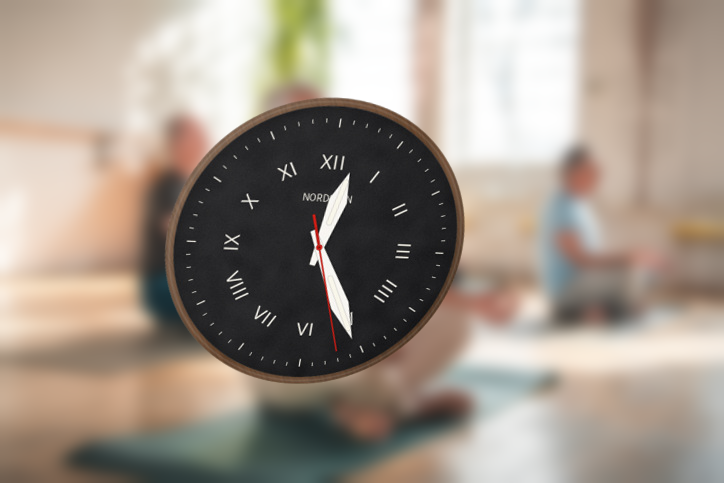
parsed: **12:25:27**
